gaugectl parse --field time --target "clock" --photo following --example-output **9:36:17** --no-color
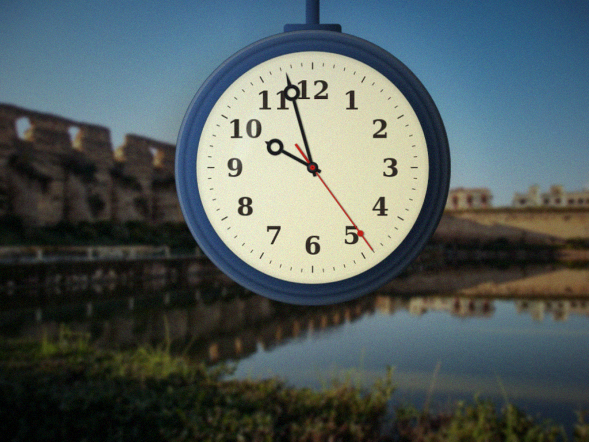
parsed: **9:57:24**
